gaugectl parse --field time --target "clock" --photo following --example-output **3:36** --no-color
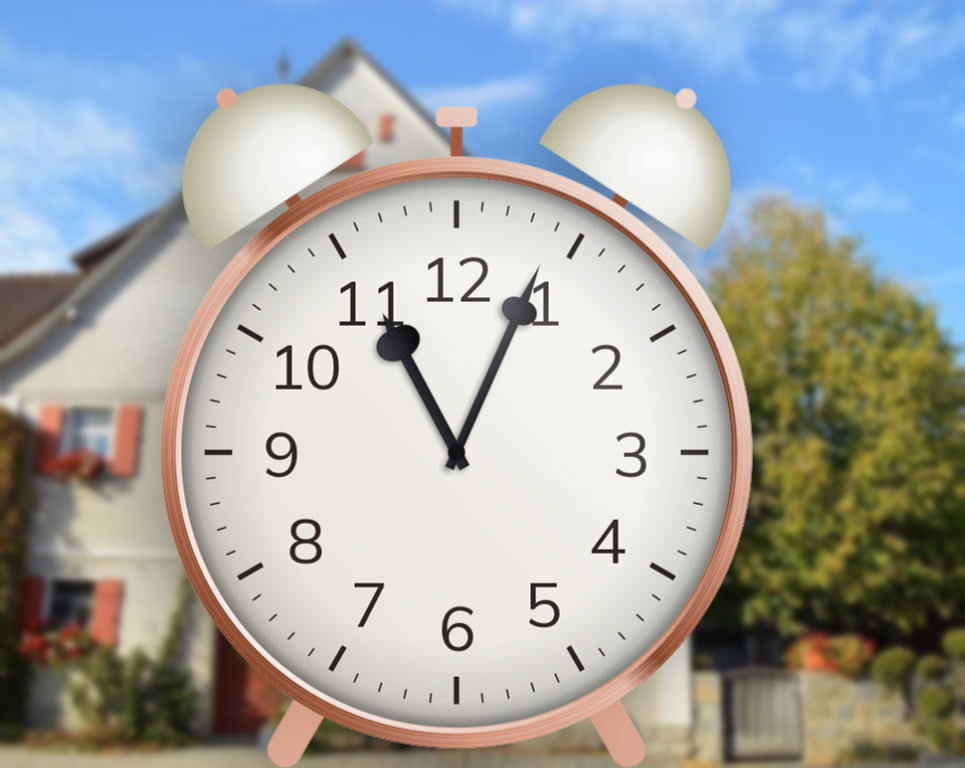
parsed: **11:04**
